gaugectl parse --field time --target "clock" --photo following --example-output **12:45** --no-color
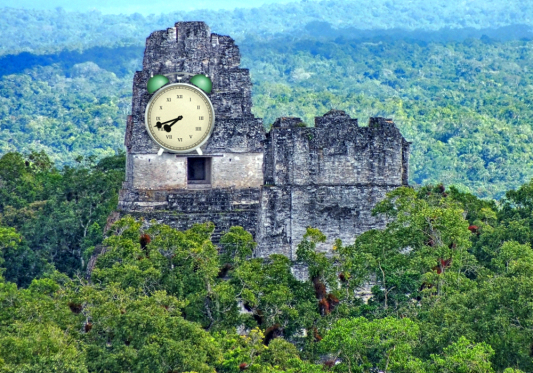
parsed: **7:42**
